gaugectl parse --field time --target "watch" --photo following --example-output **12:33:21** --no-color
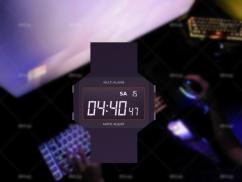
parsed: **4:40:47**
